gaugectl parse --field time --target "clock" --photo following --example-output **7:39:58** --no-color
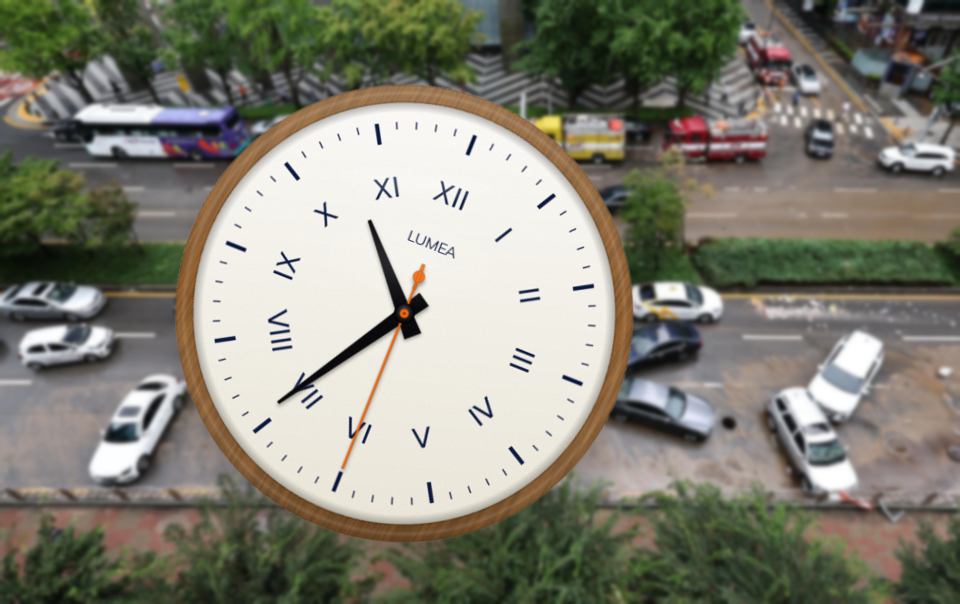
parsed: **10:35:30**
